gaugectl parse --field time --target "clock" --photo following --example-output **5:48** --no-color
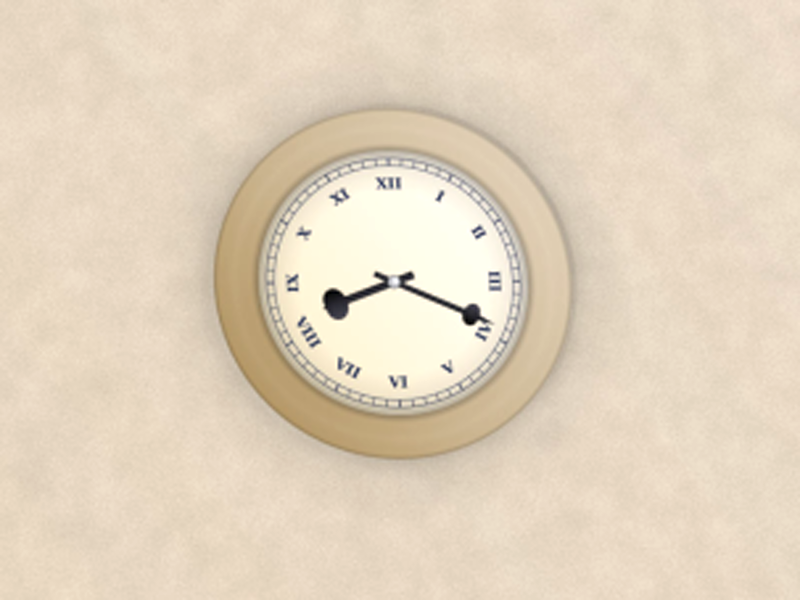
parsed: **8:19**
